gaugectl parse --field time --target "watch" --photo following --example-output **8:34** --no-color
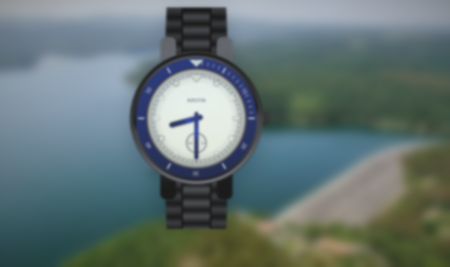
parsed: **8:30**
